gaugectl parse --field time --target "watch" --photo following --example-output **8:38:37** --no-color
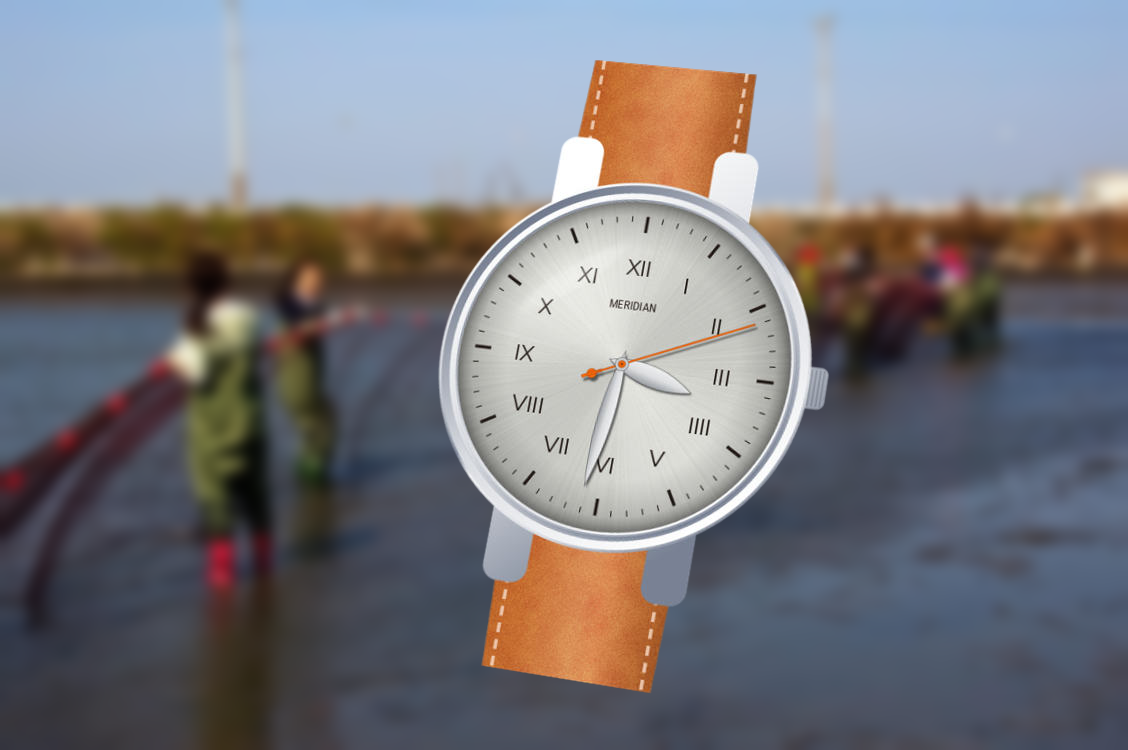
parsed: **3:31:11**
